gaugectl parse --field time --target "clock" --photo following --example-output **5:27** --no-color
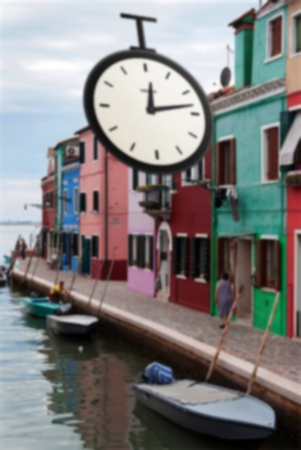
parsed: **12:13**
